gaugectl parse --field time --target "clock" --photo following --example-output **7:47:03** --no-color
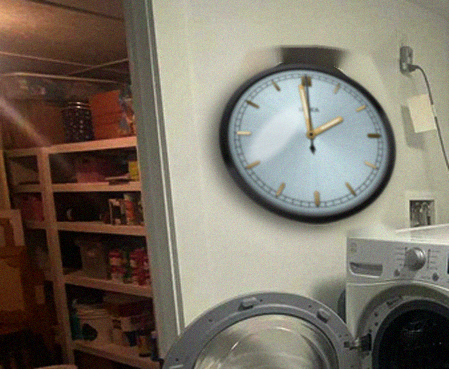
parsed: **1:59:00**
